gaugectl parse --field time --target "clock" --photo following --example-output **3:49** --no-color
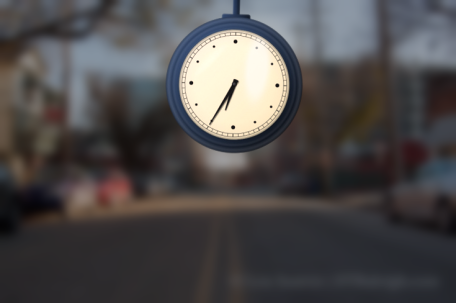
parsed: **6:35**
